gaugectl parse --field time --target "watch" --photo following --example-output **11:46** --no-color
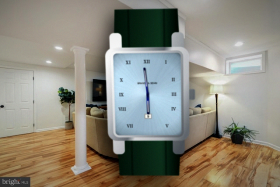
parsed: **5:59**
